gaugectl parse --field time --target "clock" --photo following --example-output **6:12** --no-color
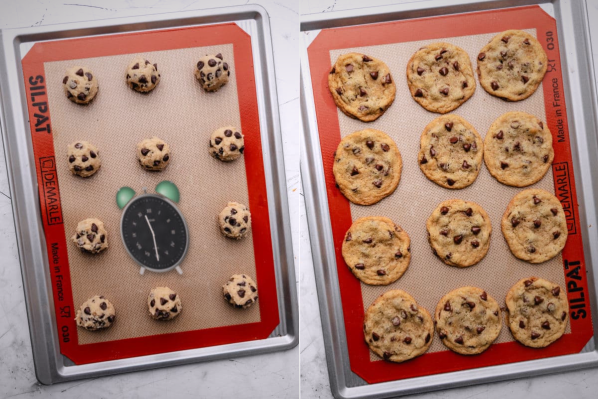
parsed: **11:30**
